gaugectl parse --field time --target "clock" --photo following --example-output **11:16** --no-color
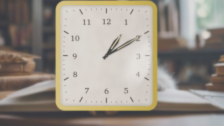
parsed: **1:10**
